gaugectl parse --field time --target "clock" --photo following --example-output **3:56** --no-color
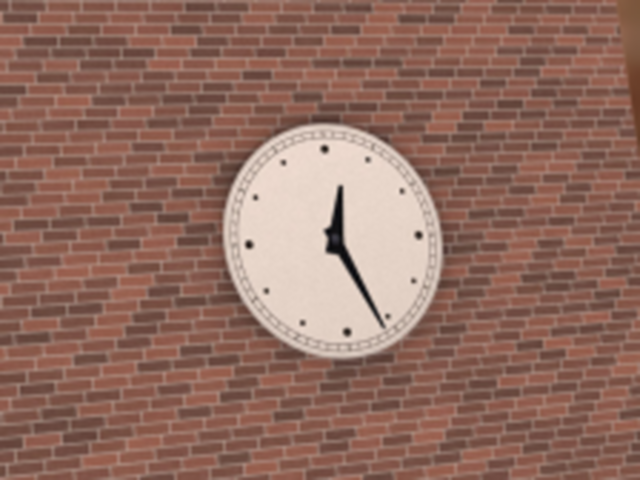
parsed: **12:26**
